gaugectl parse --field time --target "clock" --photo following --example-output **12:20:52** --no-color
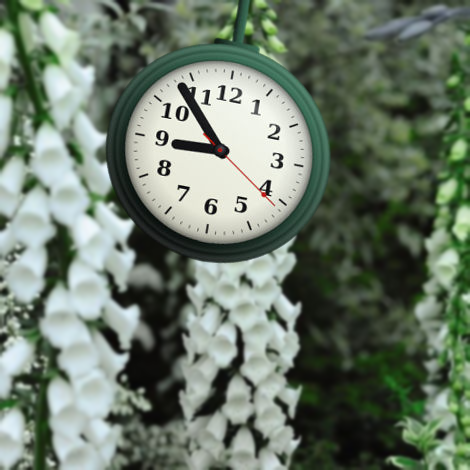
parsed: **8:53:21**
